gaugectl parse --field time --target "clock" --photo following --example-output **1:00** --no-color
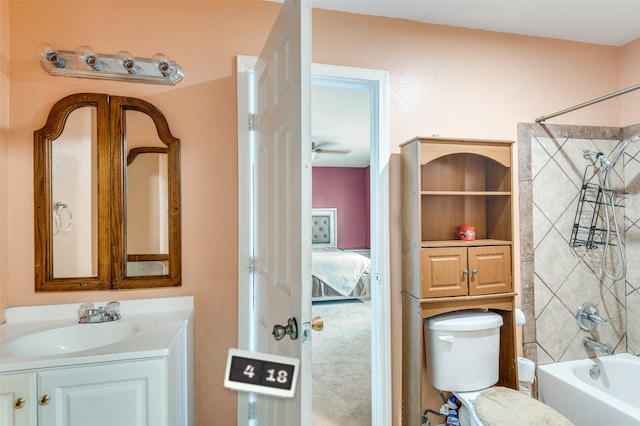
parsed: **4:18**
